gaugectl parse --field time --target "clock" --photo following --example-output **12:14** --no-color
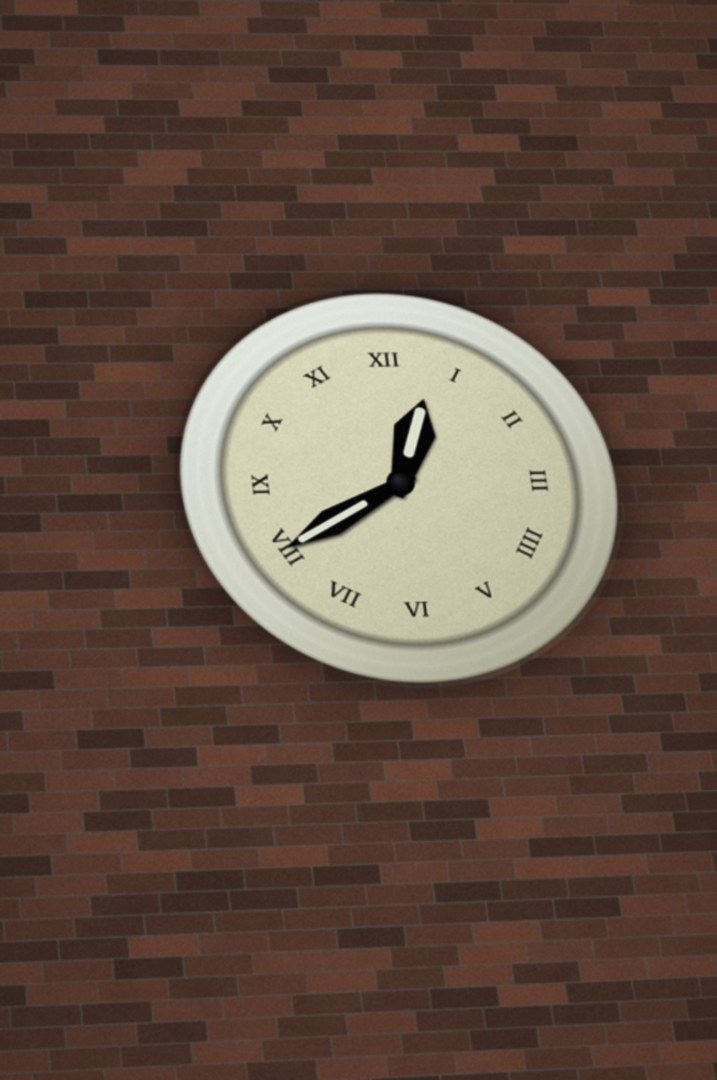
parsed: **12:40**
